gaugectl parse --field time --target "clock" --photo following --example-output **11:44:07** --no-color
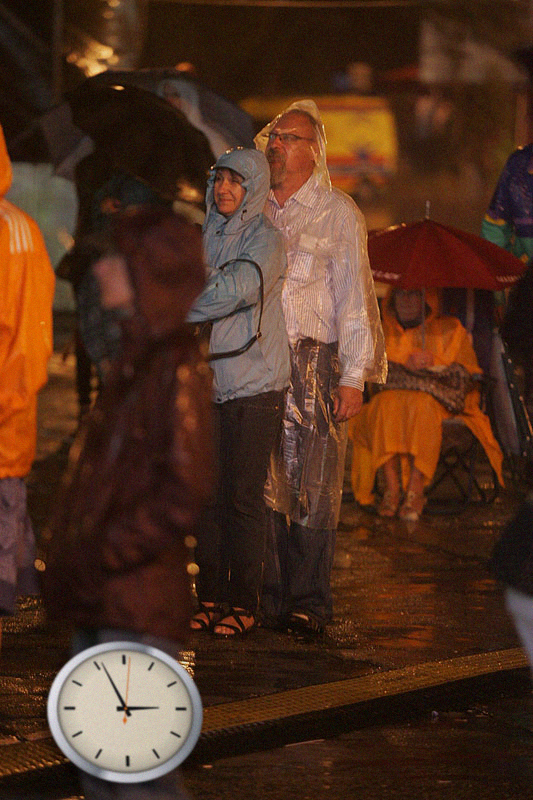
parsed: **2:56:01**
